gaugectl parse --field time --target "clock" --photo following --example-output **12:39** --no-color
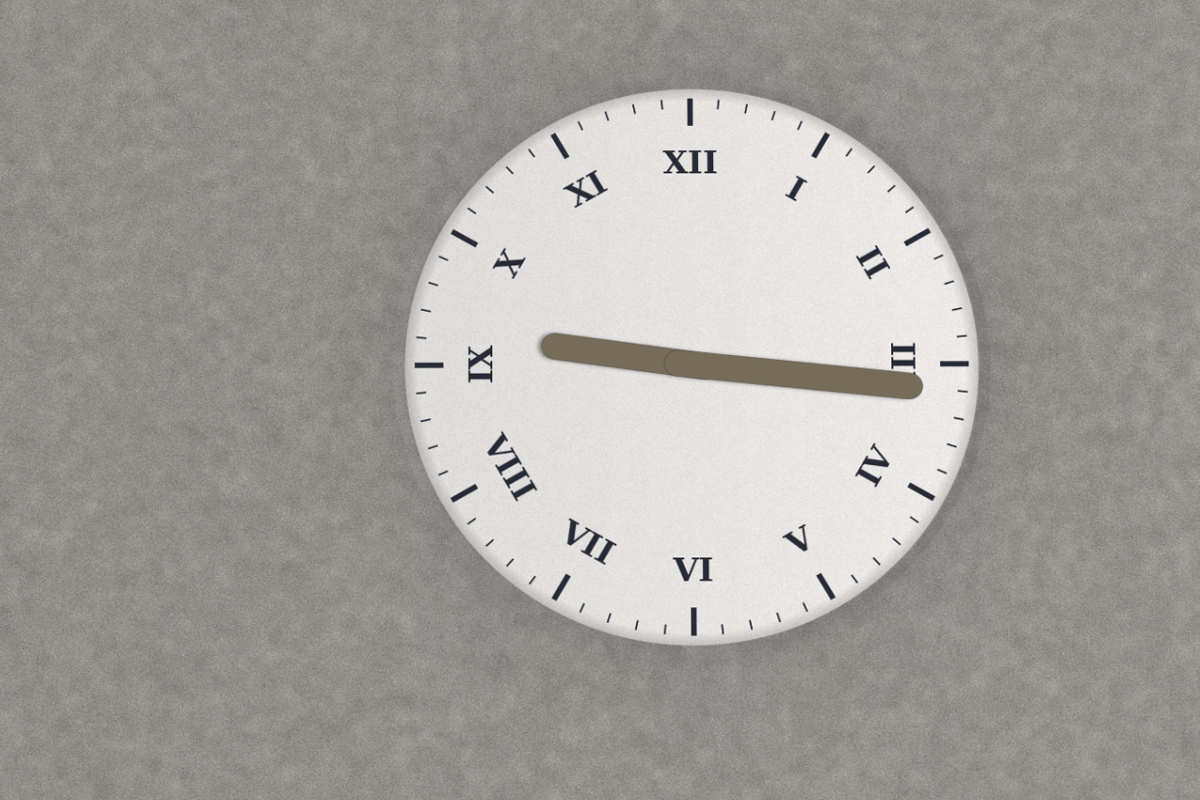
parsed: **9:16**
